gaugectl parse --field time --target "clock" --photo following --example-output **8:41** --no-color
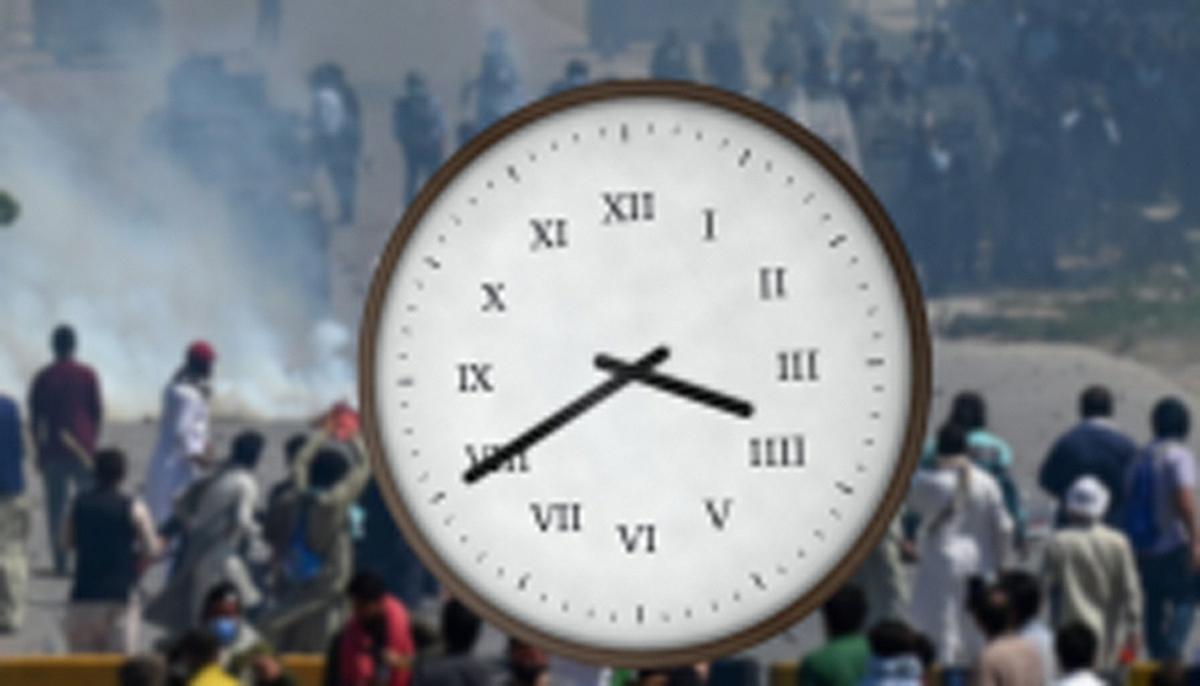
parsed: **3:40**
